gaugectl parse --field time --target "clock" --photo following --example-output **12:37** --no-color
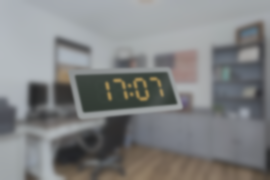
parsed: **17:07**
